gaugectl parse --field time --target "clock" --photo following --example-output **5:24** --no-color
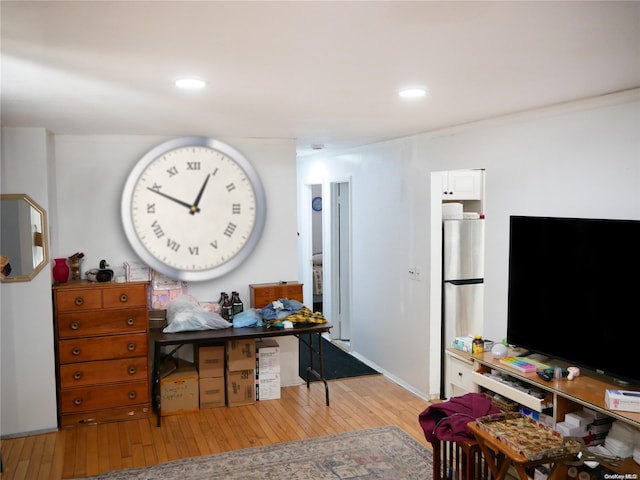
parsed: **12:49**
